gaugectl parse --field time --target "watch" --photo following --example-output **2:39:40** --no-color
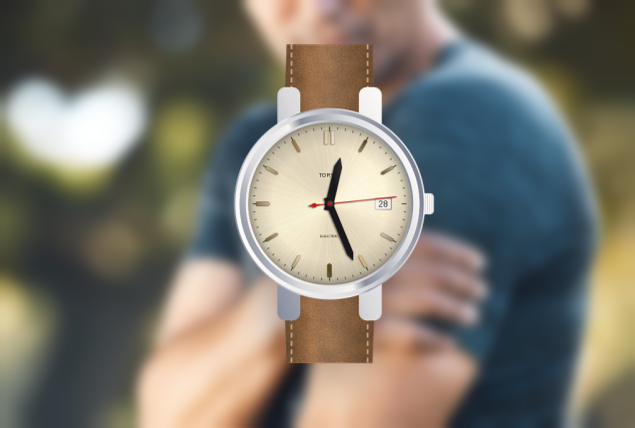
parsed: **12:26:14**
